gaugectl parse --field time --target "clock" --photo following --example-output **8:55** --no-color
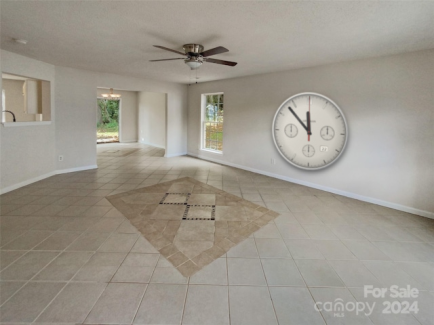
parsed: **11:53**
